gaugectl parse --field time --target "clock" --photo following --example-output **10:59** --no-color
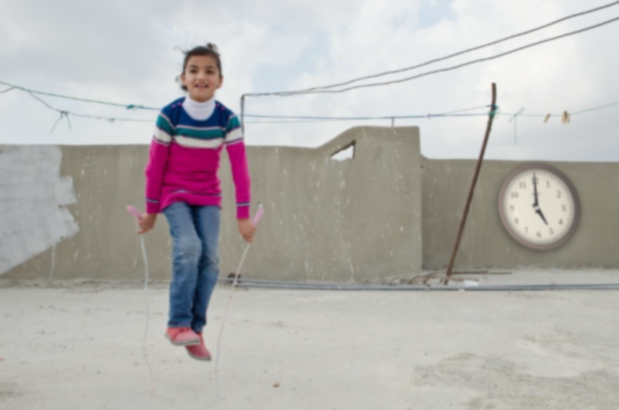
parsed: **5:00**
